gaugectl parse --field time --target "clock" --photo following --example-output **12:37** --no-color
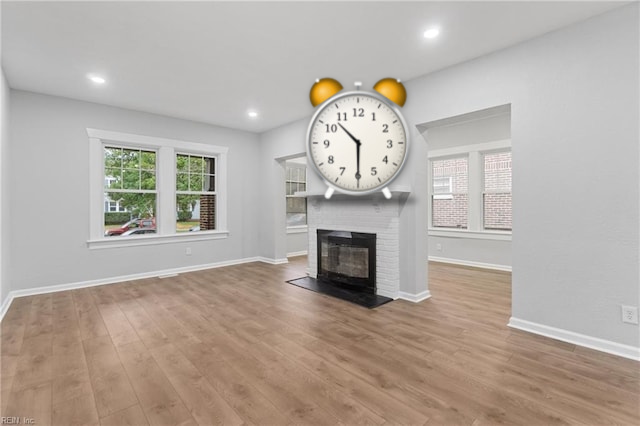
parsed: **10:30**
